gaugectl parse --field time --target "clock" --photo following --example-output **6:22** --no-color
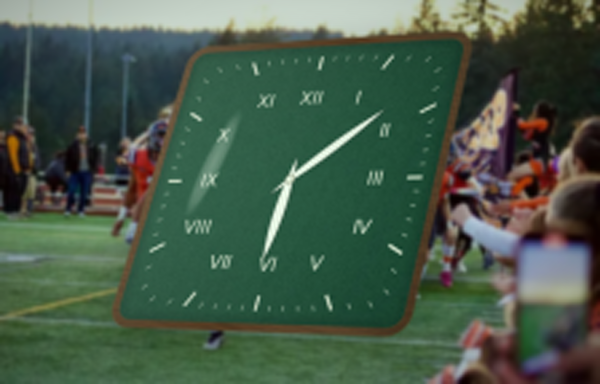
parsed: **6:08**
